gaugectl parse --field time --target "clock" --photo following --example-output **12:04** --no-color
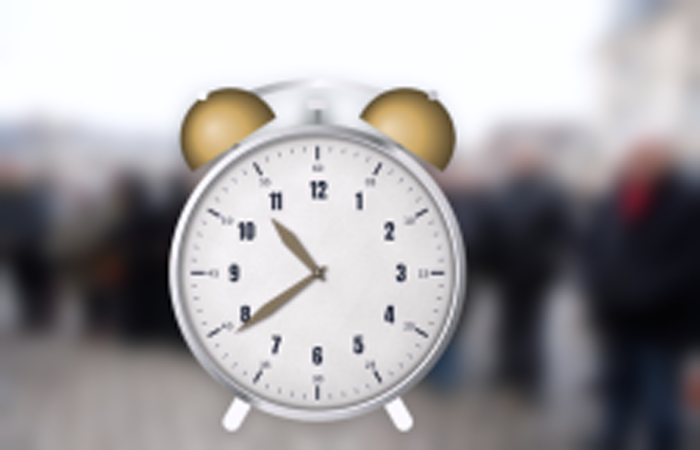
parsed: **10:39**
